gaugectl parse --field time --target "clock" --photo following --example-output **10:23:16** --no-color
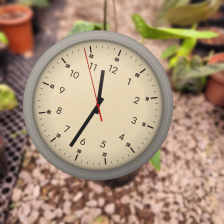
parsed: **11:31:54**
